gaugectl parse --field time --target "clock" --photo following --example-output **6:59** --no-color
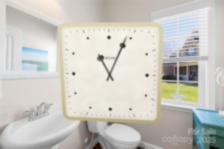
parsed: **11:04**
